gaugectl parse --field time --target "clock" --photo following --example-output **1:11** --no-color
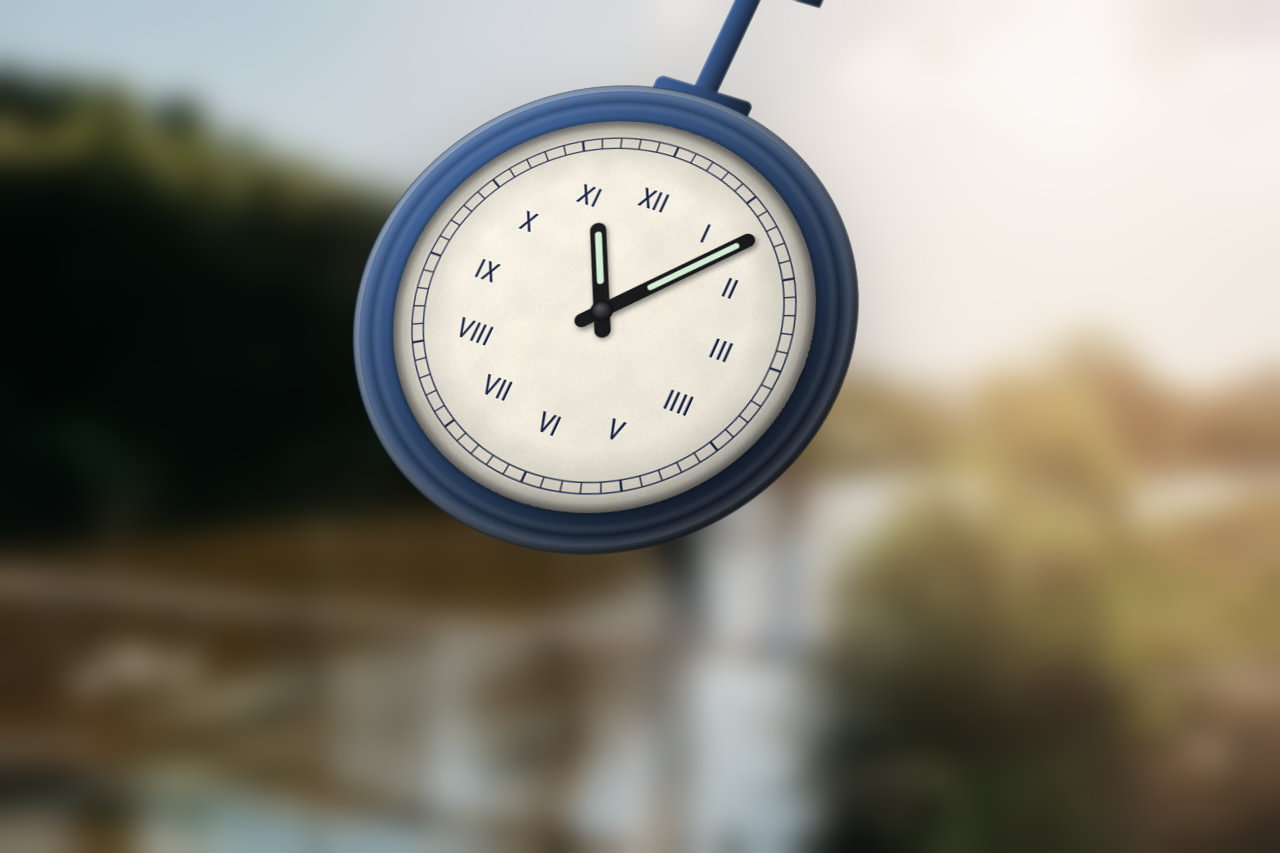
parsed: **11:07**
